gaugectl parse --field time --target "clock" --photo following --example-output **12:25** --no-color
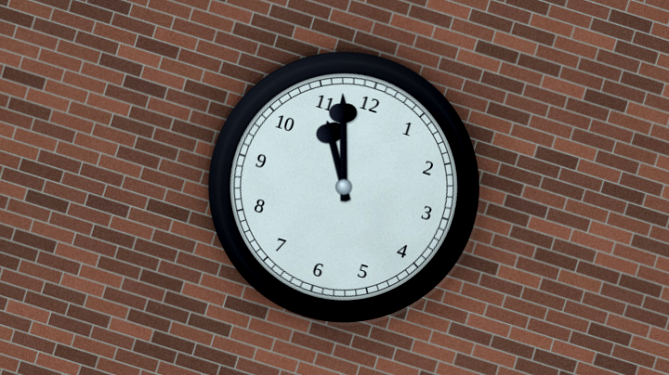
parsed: **10:57**
